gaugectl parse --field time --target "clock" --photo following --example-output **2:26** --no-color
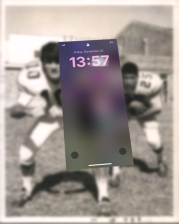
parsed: **13:57**
